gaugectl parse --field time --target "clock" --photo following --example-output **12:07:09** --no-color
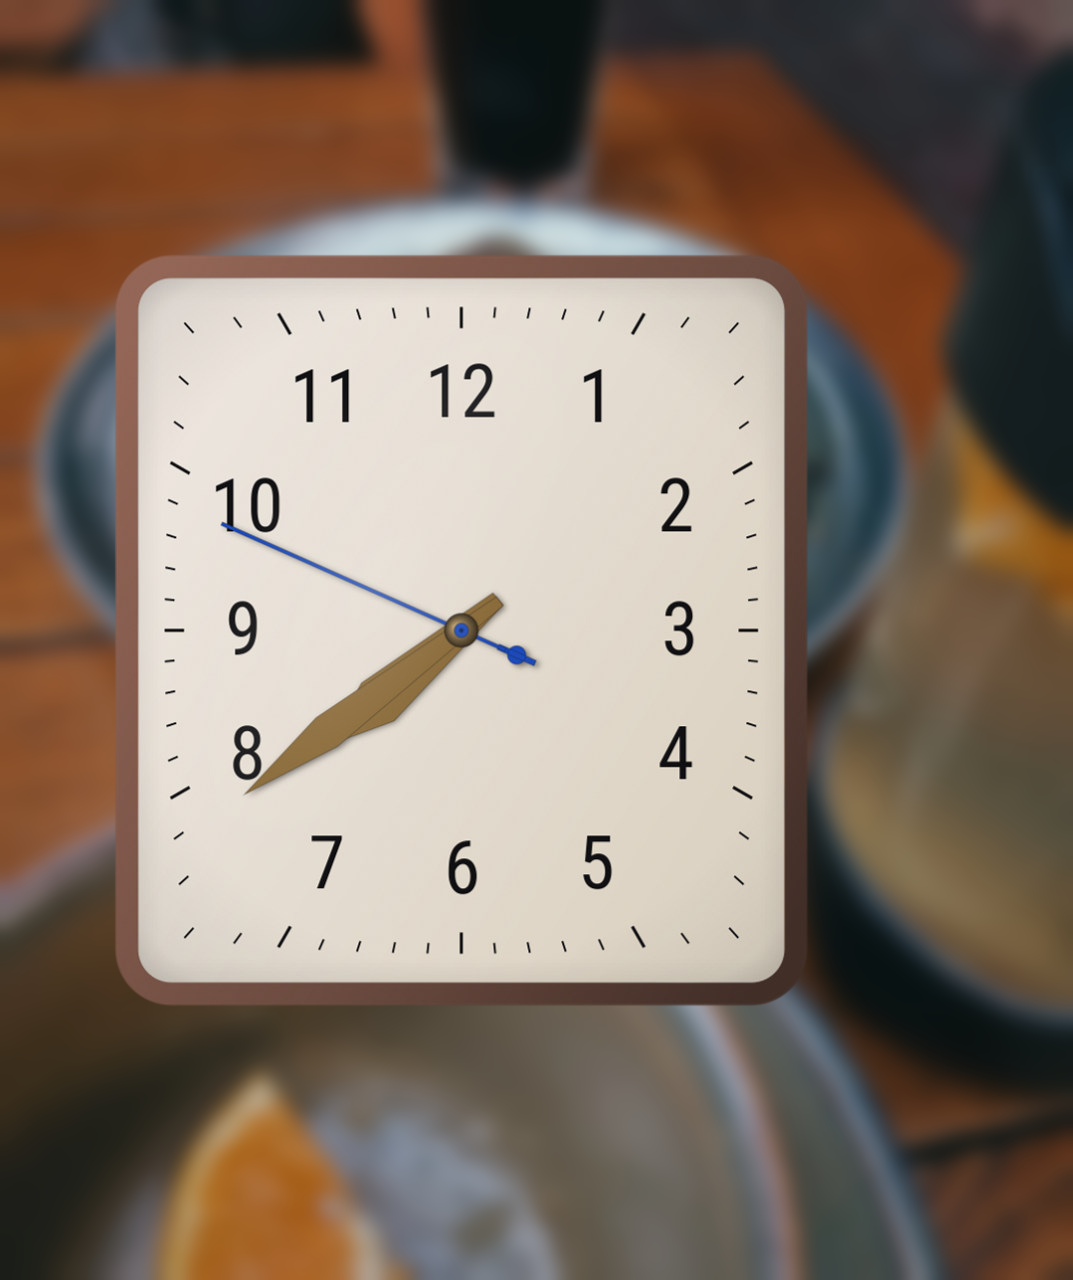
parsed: **7:38:49**
